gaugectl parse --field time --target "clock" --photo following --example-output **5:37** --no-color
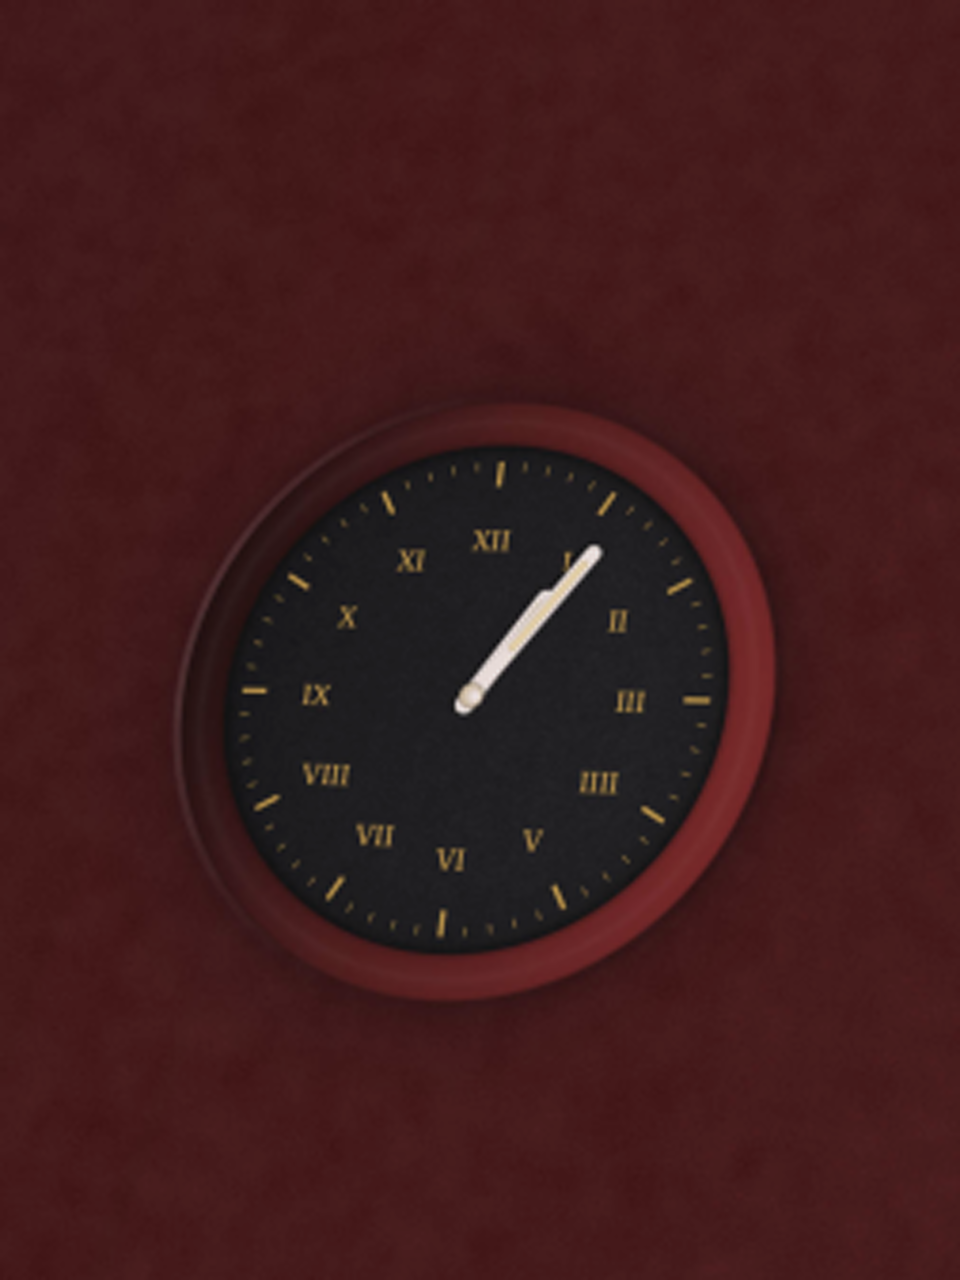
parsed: **1:06**
